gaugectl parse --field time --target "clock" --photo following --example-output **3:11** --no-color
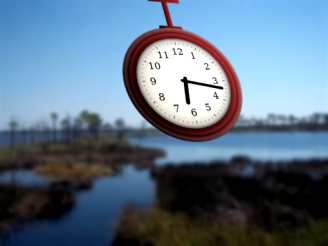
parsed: **6:17**
